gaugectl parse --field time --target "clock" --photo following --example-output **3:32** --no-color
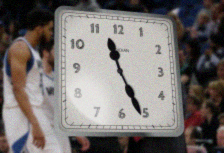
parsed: **11:26**
